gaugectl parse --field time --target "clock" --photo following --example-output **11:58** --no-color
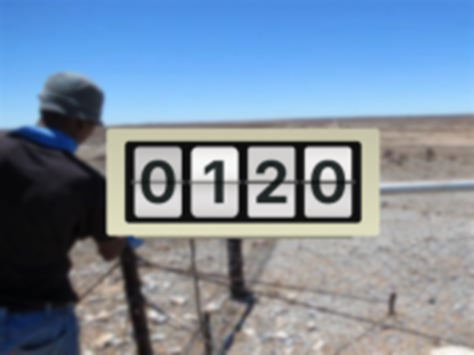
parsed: **1:20**
